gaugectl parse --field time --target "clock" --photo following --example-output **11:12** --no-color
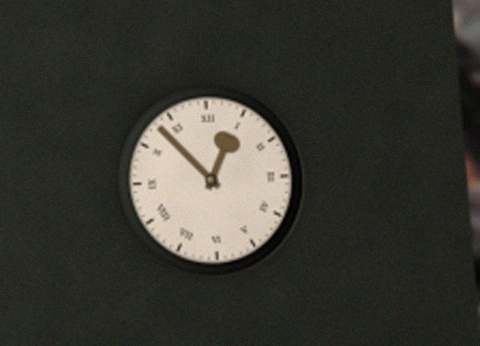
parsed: **12:53**
